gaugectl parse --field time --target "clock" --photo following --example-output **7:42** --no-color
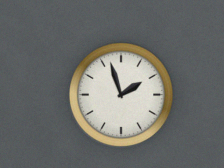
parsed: **1:57**
